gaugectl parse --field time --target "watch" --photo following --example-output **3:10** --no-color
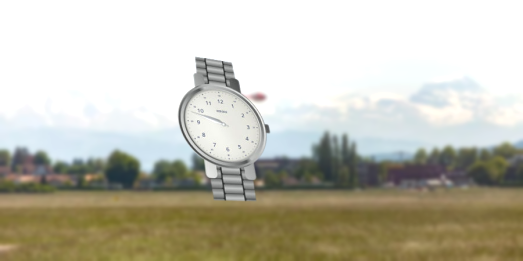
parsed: **9:48**
